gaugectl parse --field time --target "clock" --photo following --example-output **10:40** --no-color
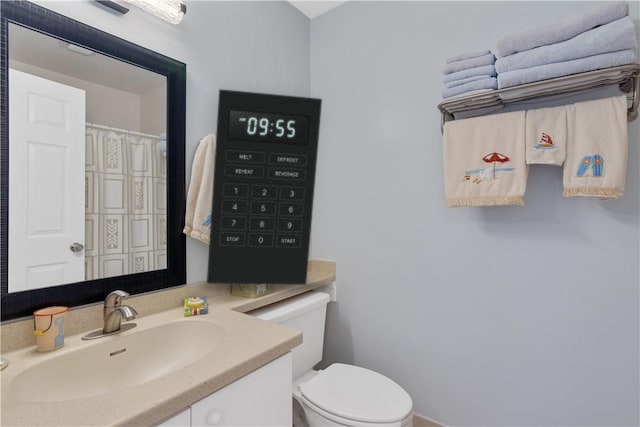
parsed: **9:55**
